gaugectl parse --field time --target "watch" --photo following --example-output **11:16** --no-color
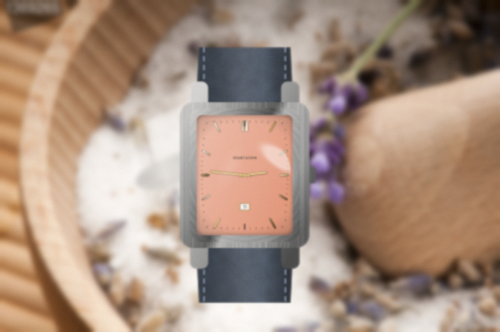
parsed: **2:46**
